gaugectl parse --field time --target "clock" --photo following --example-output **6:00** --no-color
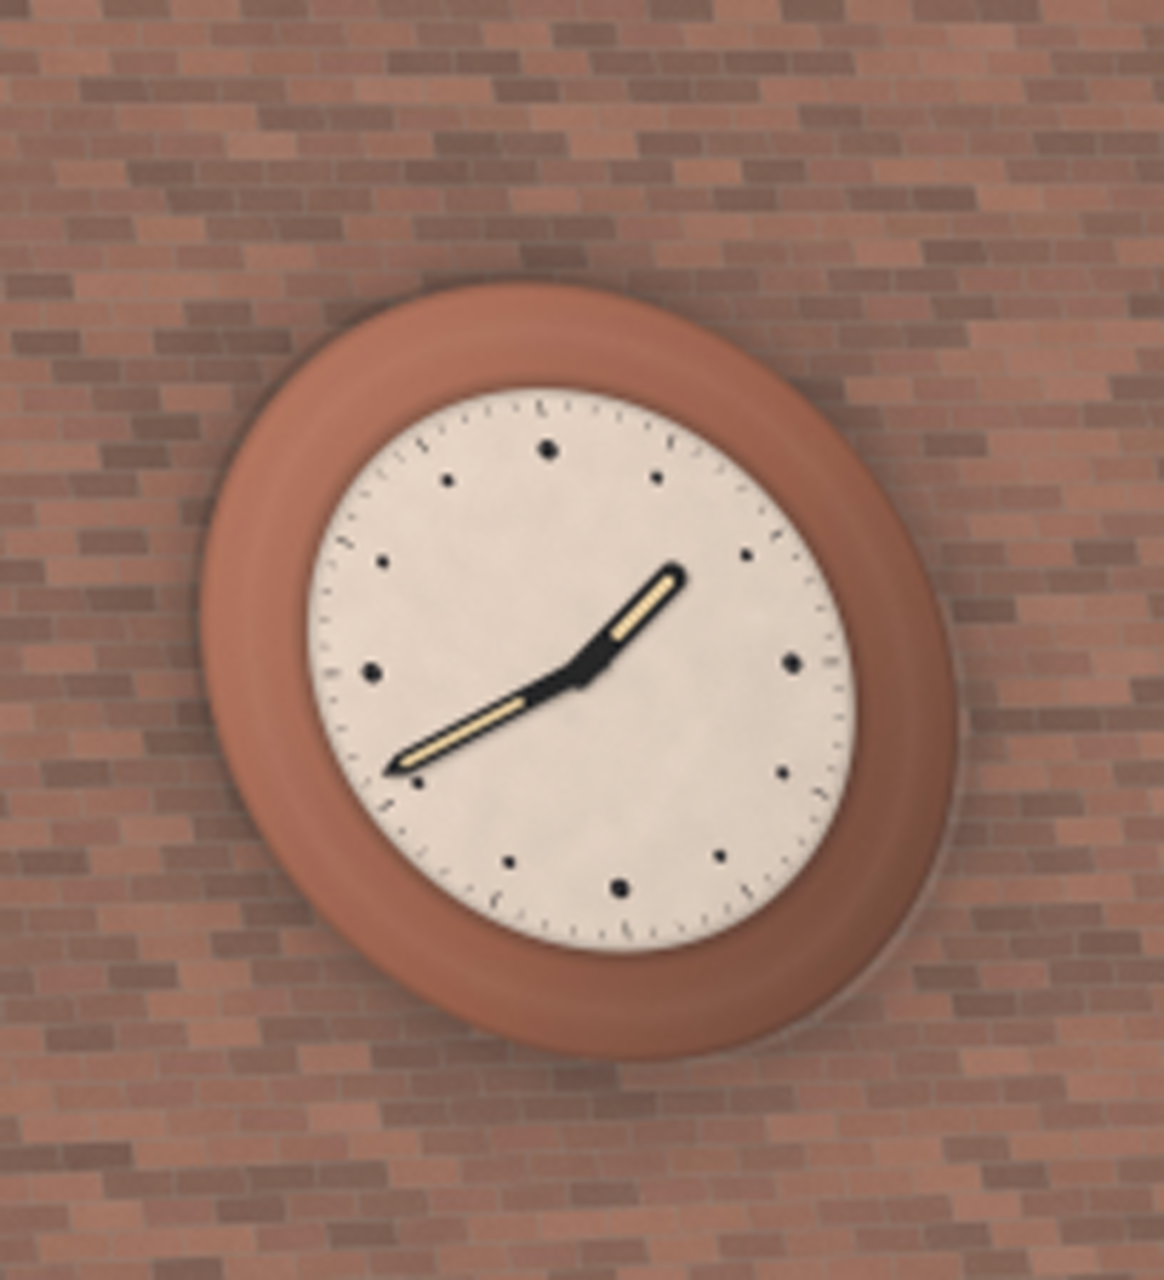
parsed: **1:41**
